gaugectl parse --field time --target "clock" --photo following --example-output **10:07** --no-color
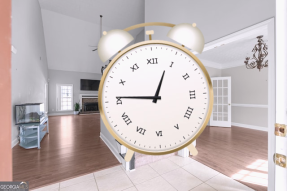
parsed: **12:46**
